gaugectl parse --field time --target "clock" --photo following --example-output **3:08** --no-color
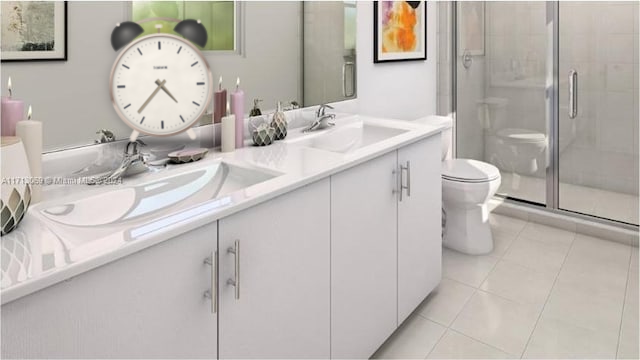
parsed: **4:37**
